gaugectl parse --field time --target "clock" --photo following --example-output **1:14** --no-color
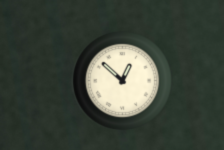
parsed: **12:52**
